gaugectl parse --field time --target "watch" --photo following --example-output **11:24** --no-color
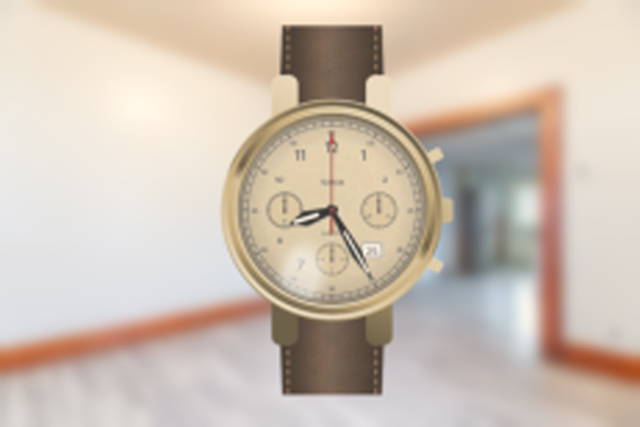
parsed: **8:25**
